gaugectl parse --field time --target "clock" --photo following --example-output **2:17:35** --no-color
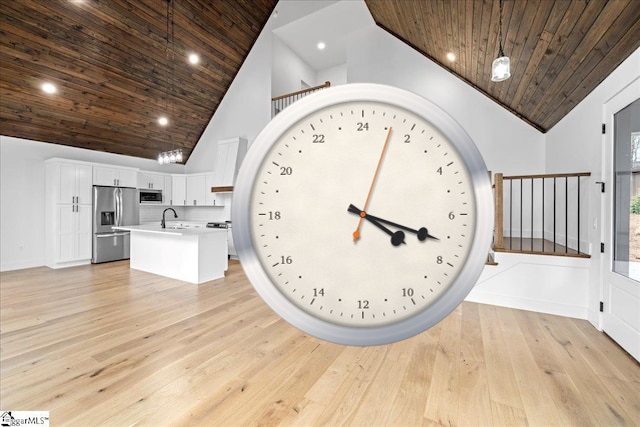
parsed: **8:18:03**
